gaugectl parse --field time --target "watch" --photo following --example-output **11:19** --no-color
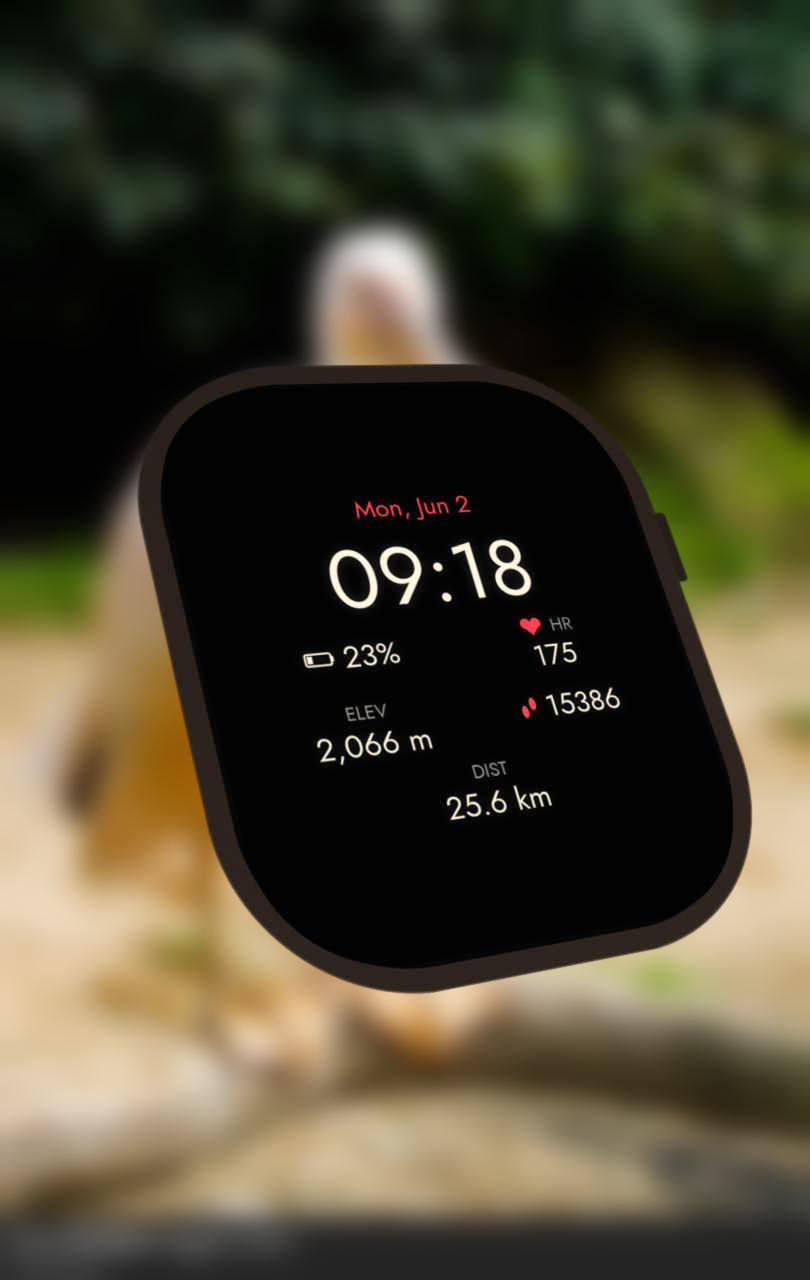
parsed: **9:18**
